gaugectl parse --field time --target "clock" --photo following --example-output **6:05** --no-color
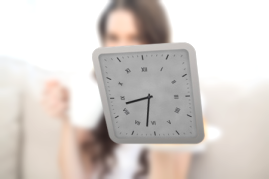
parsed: **8:32**
